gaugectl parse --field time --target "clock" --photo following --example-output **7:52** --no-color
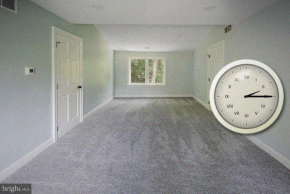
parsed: **2:15**
